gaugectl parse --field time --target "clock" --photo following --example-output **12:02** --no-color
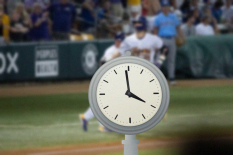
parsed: **3:59**
